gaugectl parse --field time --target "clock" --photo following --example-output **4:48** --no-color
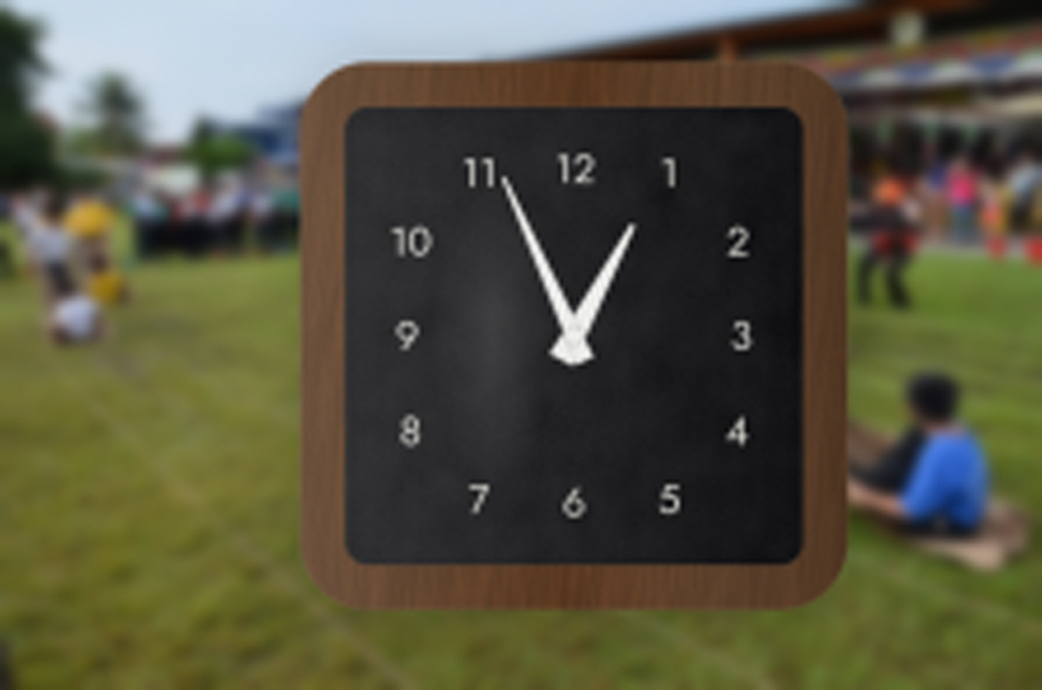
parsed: **12:56**
